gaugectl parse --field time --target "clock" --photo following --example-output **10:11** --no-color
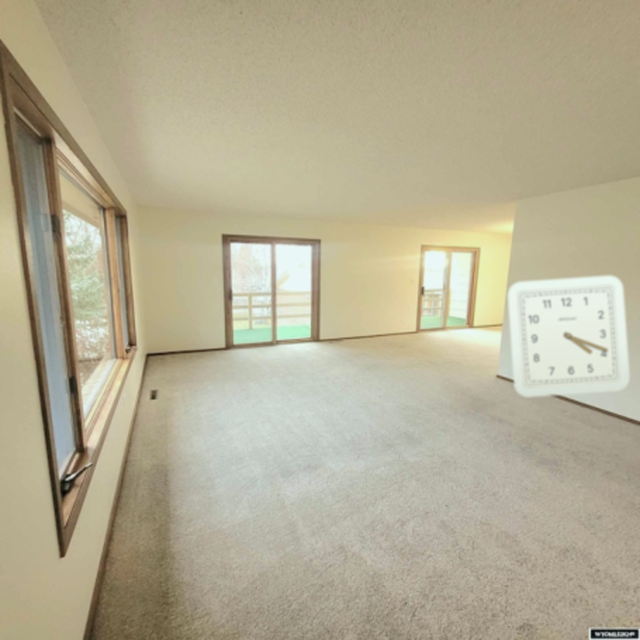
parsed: **4:19**
